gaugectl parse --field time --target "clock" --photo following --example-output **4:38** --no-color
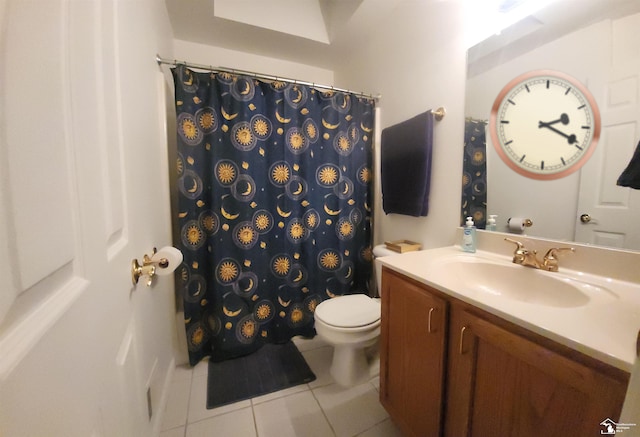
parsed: **2:19**
